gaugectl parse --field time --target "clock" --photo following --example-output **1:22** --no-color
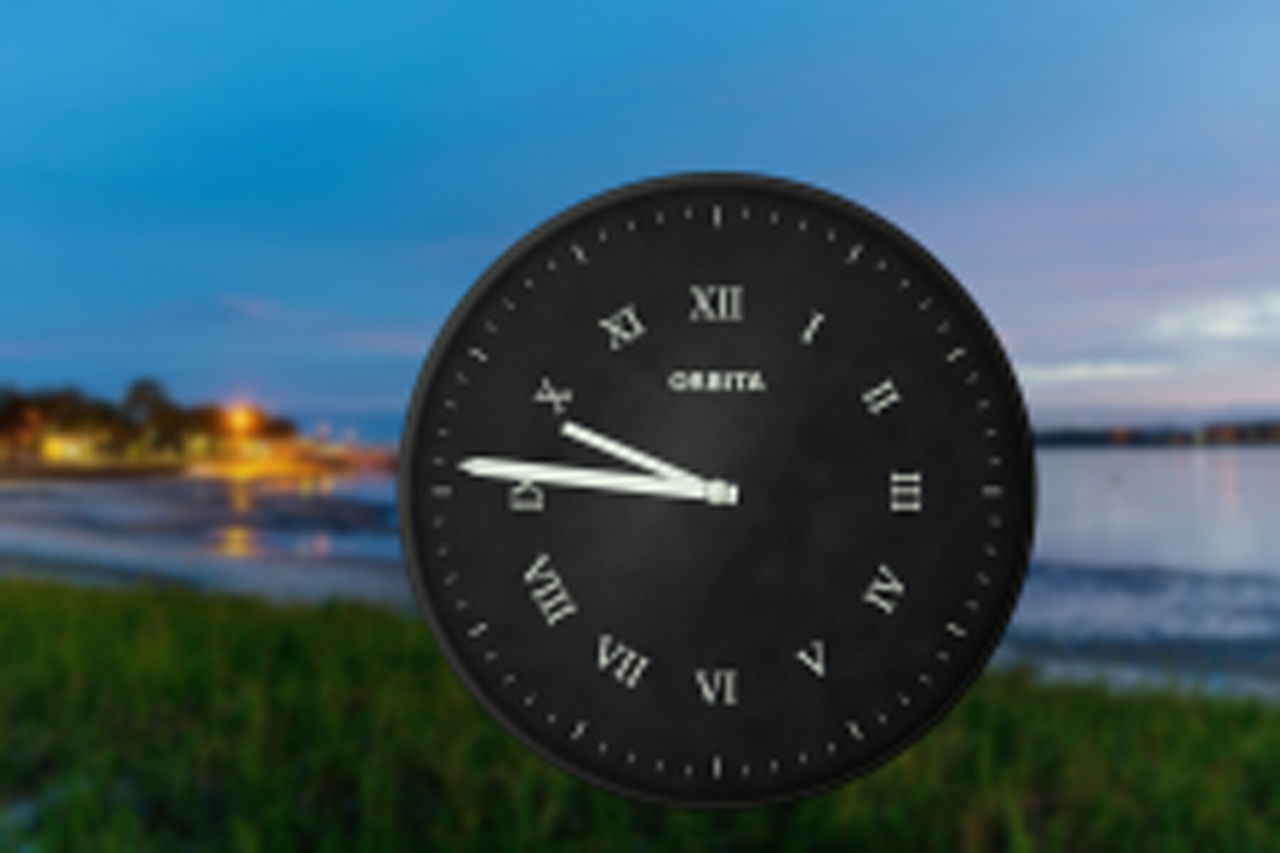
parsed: **9:46**
